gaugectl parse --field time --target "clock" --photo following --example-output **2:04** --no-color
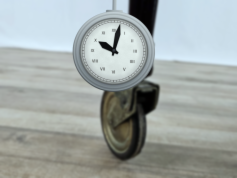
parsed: **10:02**
